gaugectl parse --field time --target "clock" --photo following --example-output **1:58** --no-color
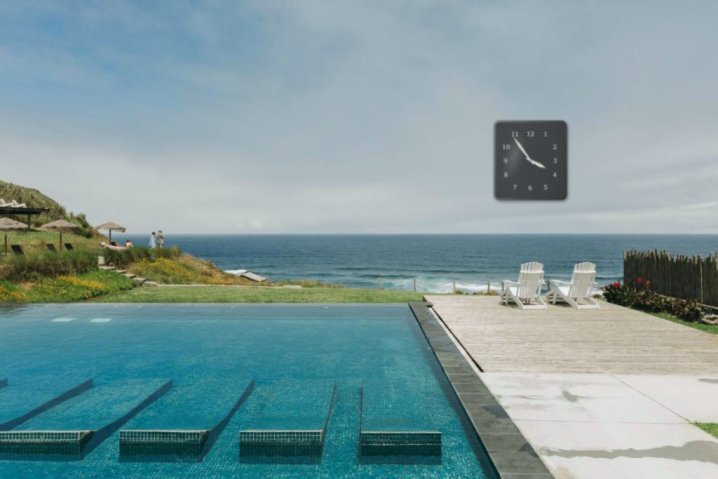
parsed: **3:54**
